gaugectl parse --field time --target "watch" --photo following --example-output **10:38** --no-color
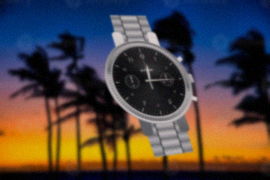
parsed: **12:15**
